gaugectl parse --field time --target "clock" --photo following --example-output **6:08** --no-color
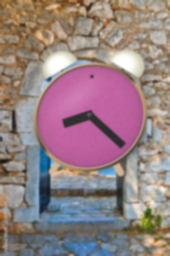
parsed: **8:22**
